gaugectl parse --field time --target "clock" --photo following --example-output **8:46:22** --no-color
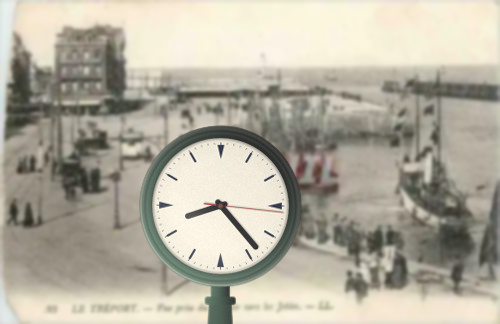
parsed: **8:23:16**
